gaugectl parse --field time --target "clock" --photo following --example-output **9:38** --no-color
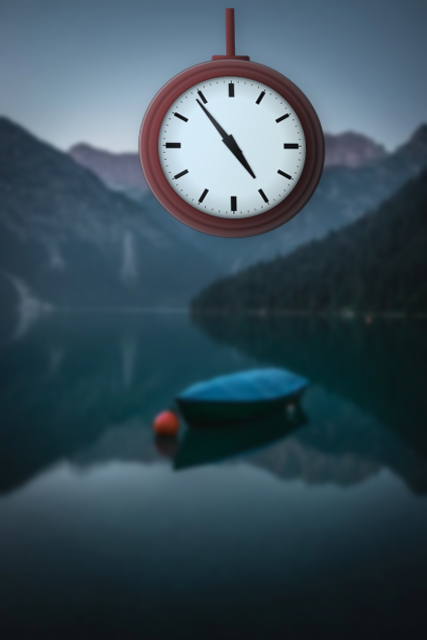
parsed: **4:54**
